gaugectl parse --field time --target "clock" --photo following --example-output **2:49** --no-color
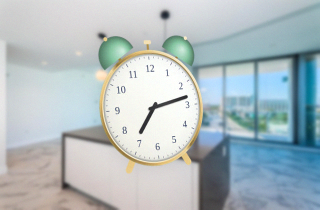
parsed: **7:13**
